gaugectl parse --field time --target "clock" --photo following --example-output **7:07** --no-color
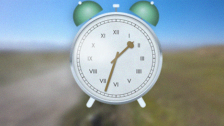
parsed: **1:33**
